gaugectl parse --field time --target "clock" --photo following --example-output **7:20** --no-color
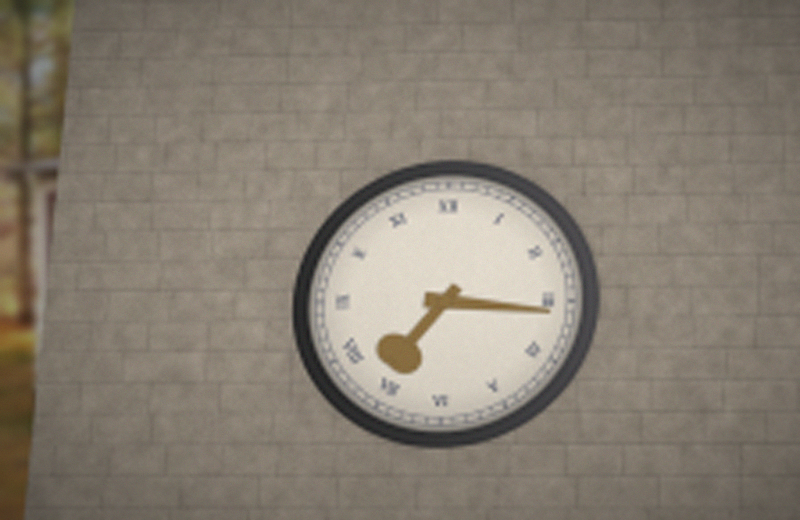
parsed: **7:16**
